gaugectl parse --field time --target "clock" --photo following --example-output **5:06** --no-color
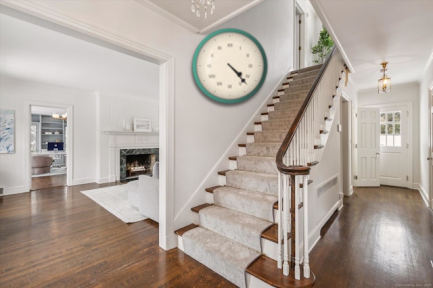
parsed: **4:23**
